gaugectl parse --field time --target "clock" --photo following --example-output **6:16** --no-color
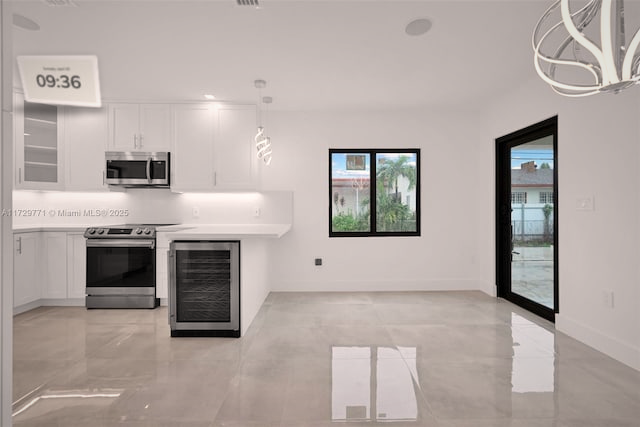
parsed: **9:36**
